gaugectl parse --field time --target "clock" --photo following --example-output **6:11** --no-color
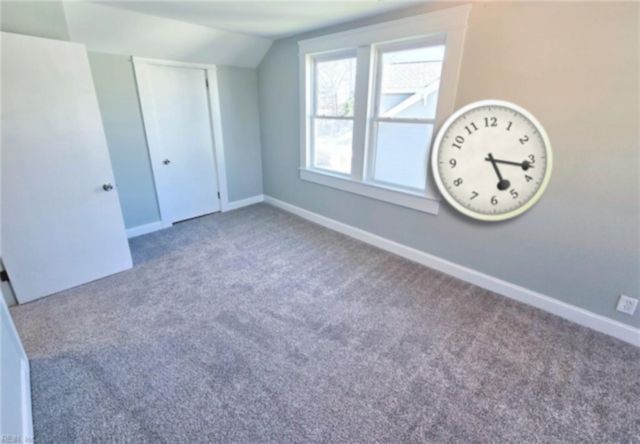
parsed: **5:17**
